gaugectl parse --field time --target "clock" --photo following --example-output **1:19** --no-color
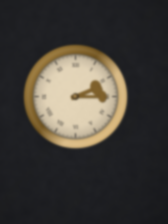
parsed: **2:15**
